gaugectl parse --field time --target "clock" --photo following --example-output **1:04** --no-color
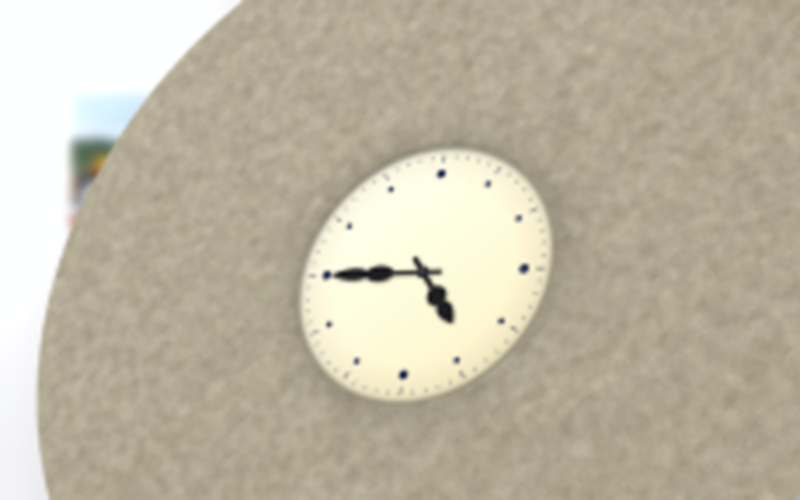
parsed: **4:45**
